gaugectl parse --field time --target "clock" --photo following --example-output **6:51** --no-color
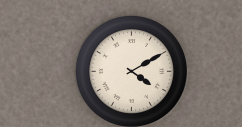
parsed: **4:10**
